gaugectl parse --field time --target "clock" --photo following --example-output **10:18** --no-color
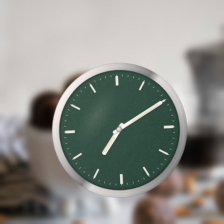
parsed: **7:10**
